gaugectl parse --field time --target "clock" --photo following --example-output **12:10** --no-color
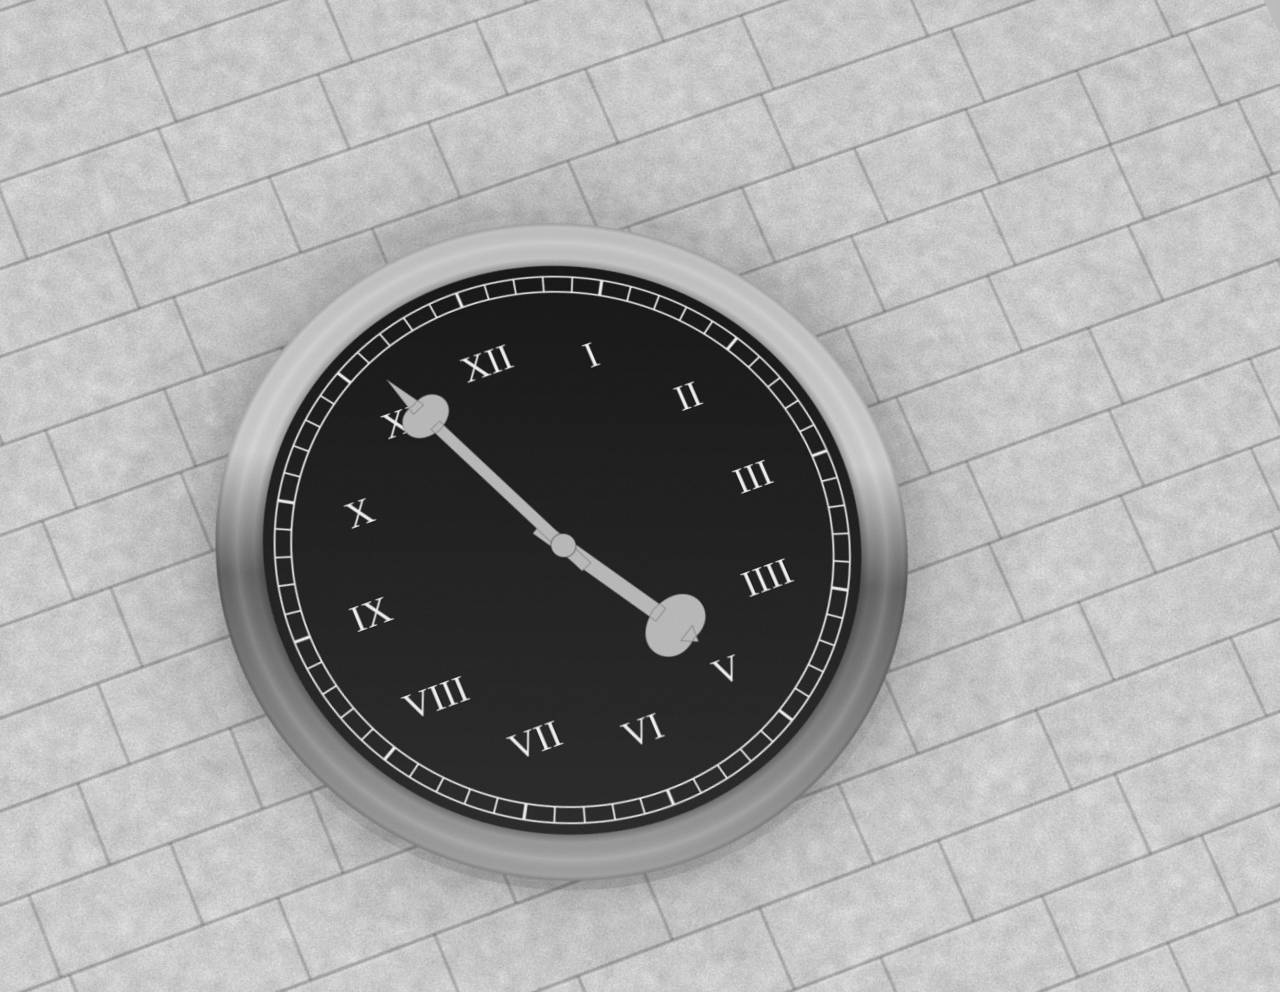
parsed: **4:56**
